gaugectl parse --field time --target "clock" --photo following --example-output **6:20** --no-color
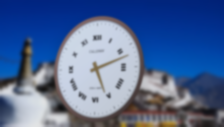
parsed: **5:12**
